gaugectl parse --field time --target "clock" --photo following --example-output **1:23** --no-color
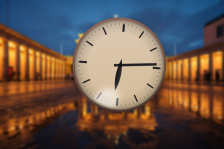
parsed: **6:14**
